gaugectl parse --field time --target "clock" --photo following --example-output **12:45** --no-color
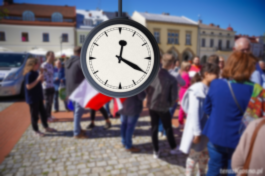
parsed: **12:20**
